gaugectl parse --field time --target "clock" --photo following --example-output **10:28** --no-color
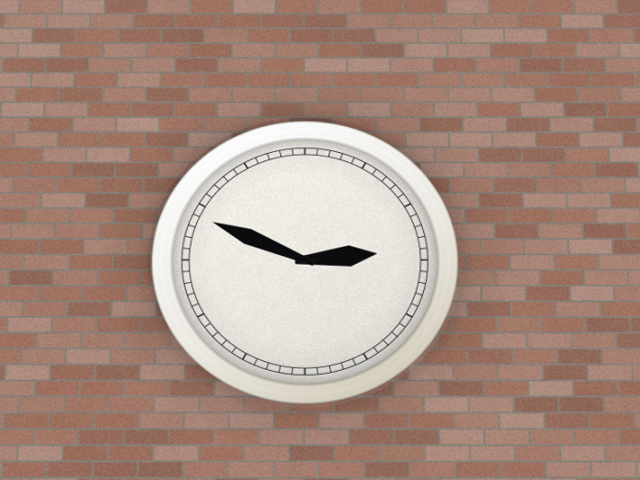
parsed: **2:49**
